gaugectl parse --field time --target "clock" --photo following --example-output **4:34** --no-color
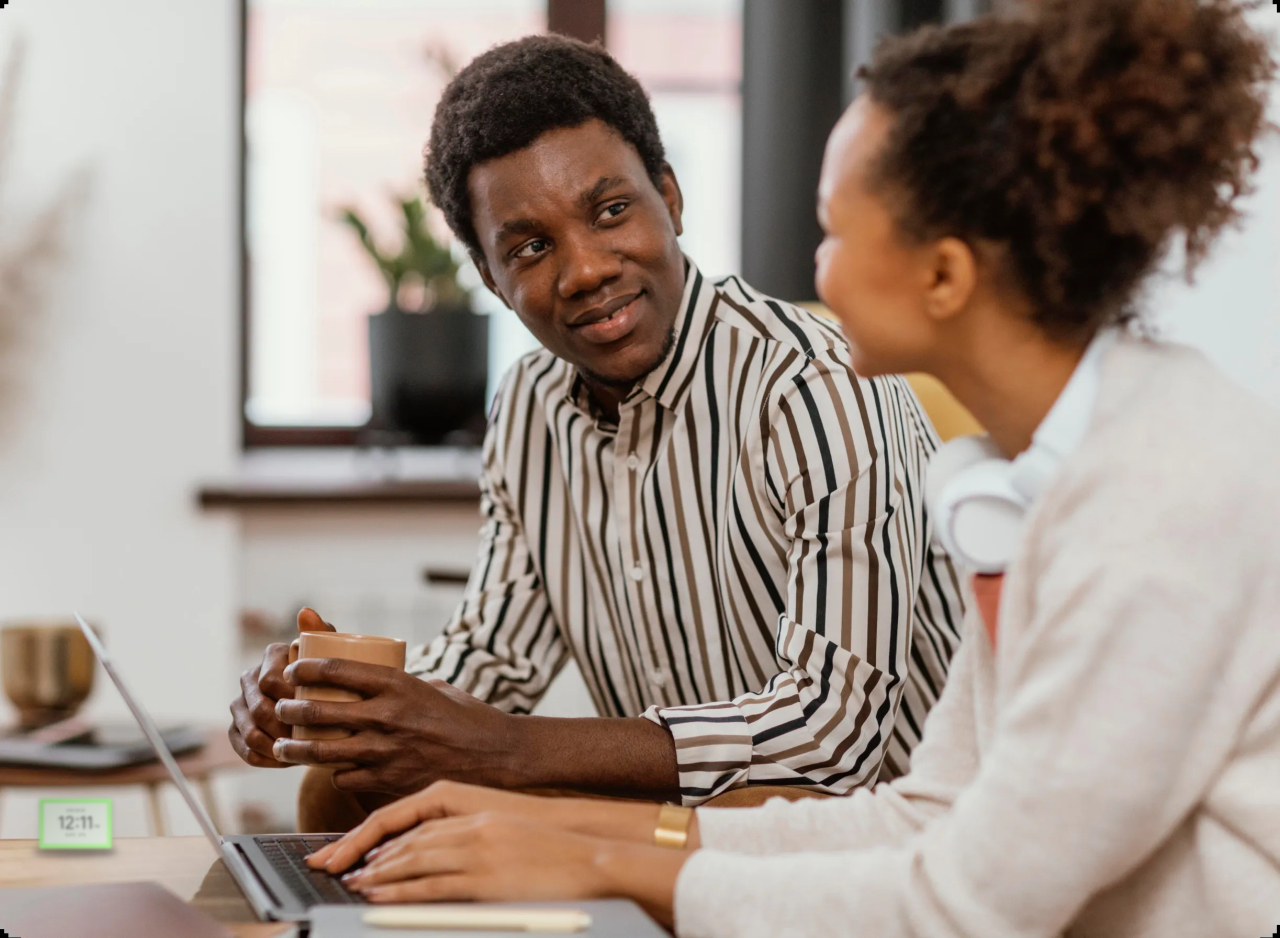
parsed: **12:11**
